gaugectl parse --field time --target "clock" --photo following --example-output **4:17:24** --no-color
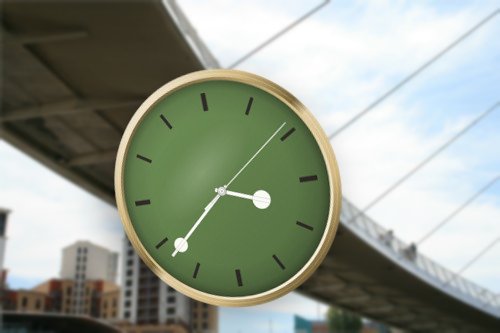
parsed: **3:38:09**
